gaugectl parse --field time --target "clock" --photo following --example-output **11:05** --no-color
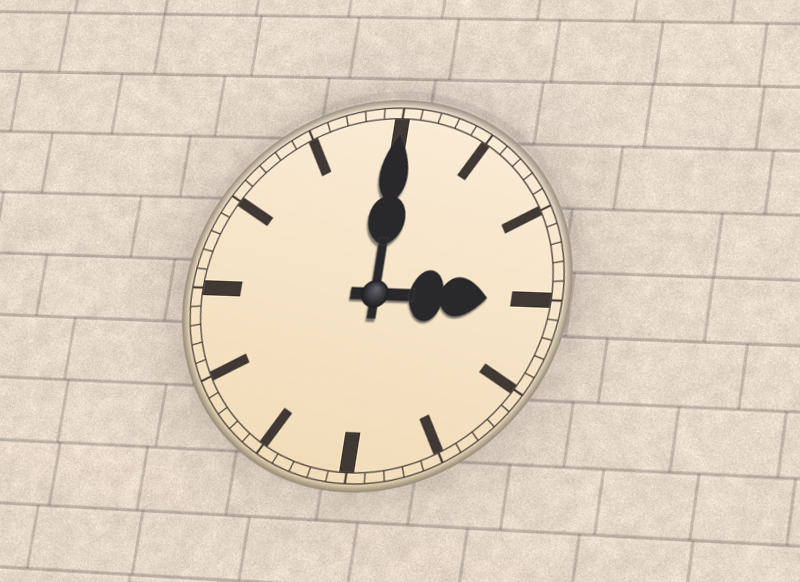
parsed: **3:00**
